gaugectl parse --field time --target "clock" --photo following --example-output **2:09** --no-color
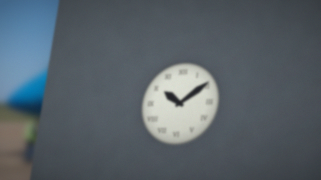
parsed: **10:09**
